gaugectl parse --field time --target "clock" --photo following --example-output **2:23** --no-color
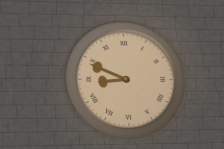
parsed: **8:49**
